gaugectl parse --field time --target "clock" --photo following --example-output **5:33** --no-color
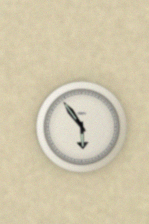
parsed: **5:54**
